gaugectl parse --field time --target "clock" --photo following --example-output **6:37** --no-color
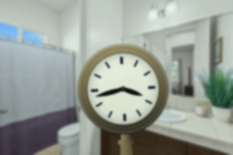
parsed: **3:43**
